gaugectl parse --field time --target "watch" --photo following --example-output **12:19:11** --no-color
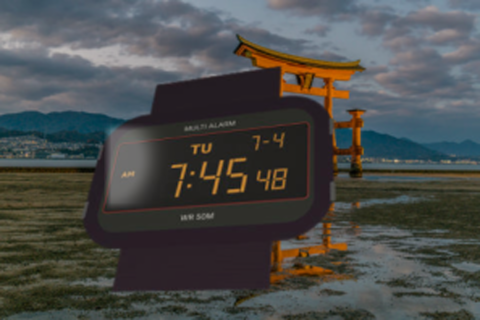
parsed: **7:45:48**
